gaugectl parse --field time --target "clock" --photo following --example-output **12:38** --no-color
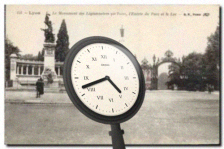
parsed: **4:42**
